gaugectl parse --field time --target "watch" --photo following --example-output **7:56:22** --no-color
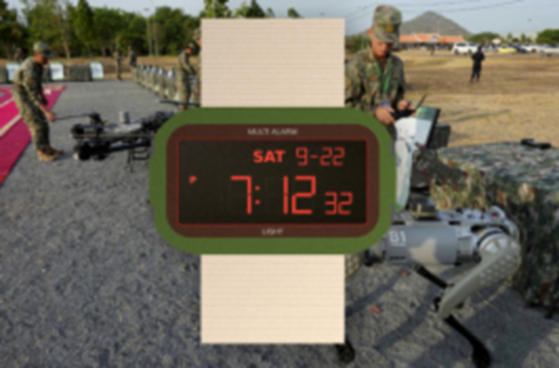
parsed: **7:12:32**
